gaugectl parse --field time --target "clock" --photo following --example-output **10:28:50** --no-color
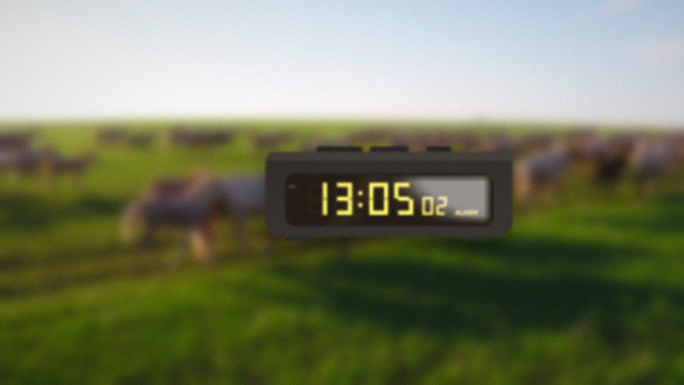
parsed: **13:05:02**
